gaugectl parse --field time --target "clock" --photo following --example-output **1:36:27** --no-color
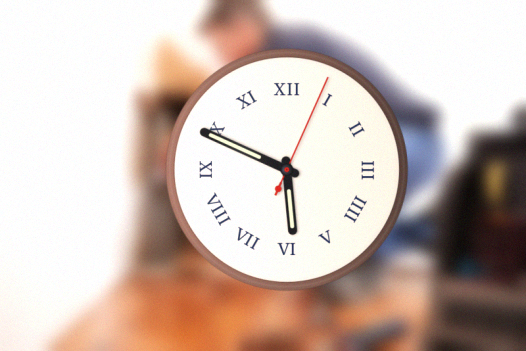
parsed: **5:49:04**
